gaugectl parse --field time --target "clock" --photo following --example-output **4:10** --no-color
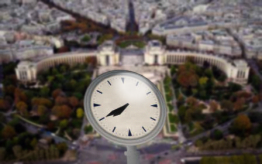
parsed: **7:40**
